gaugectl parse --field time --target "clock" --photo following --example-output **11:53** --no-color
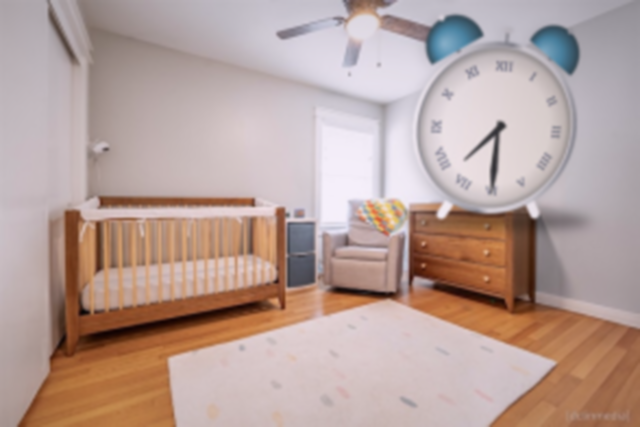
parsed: **7:30**
